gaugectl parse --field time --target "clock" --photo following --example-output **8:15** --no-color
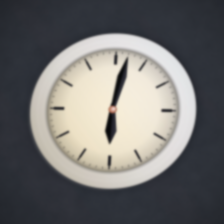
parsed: **6:02**
